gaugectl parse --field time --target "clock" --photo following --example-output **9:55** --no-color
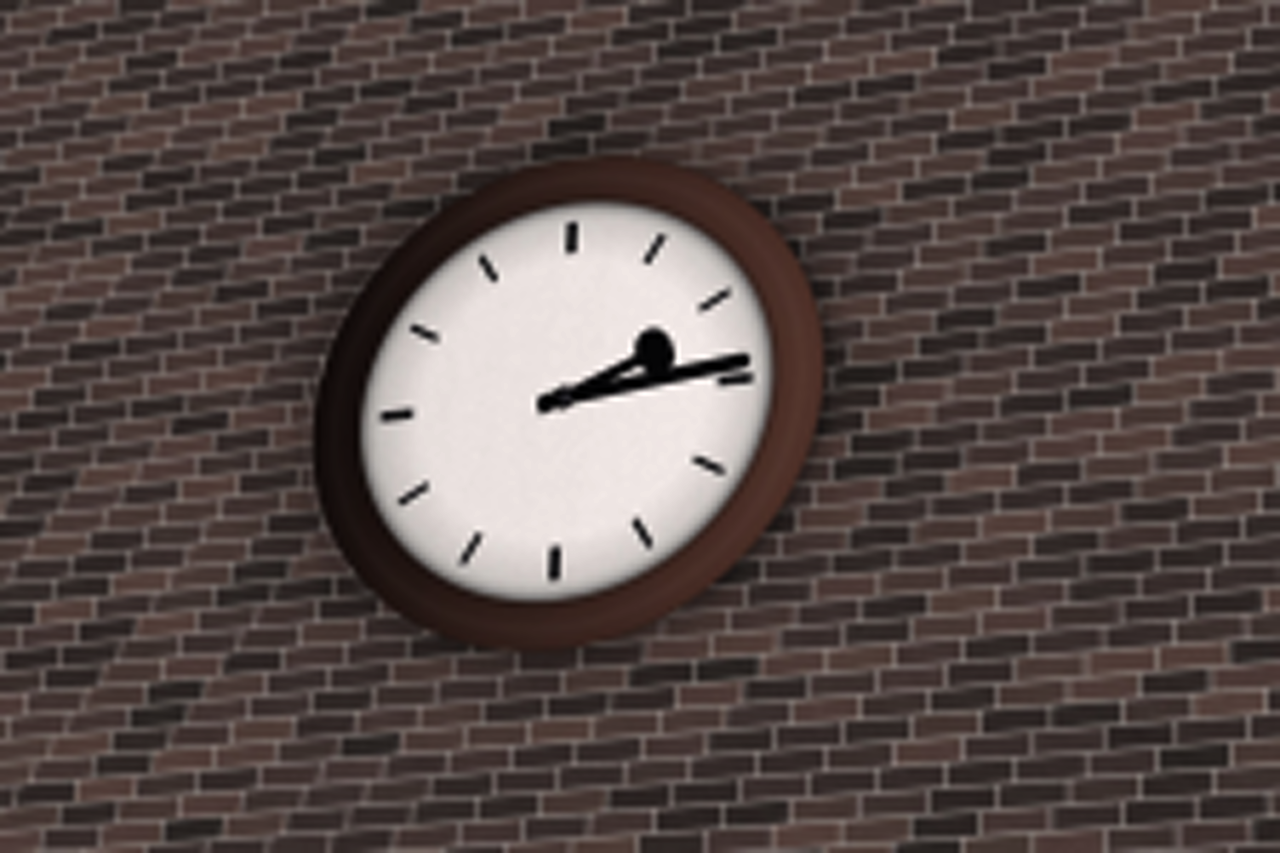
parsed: **2:14**
